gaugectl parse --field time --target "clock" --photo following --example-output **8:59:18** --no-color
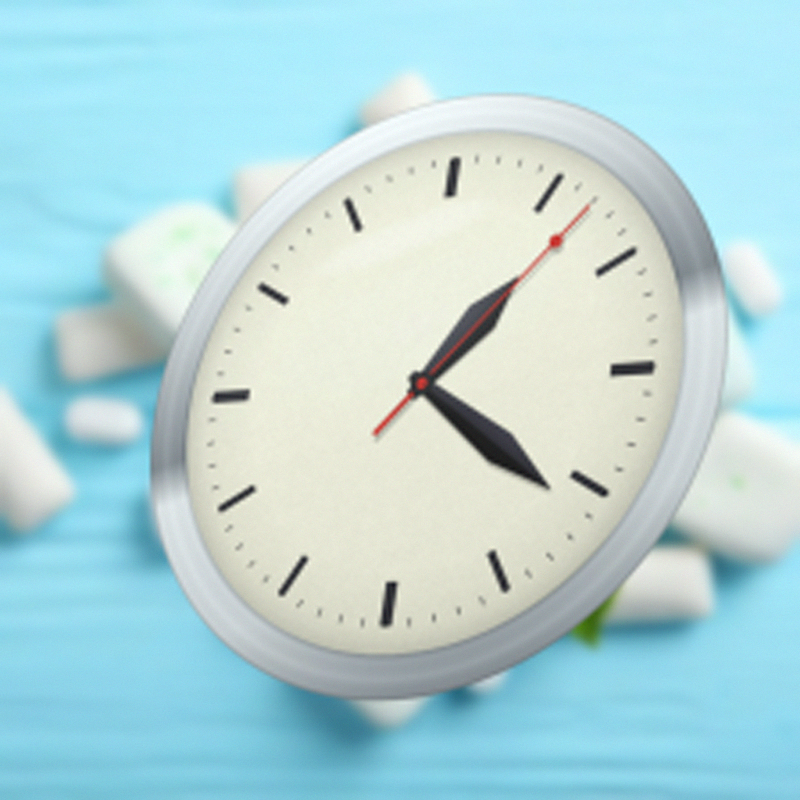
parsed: **1:21:07**
